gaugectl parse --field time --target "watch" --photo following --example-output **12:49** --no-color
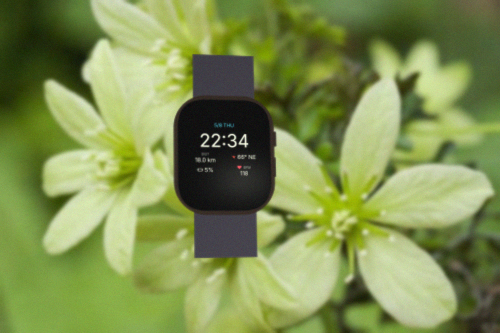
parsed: **22:34**
